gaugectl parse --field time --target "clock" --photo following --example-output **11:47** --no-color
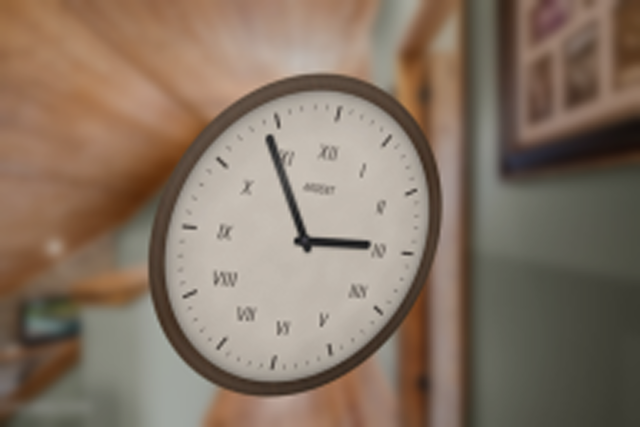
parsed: **2:54**
